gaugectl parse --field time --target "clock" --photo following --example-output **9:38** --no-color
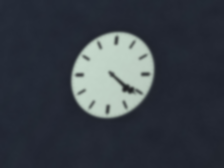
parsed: **4:21**
